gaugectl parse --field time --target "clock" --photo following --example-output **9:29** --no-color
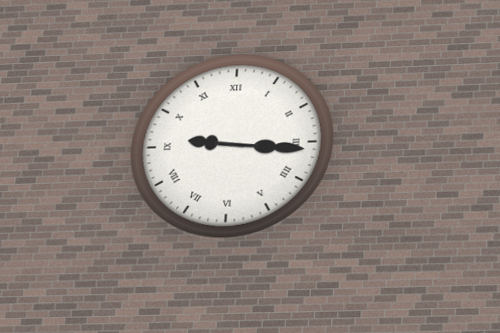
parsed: **9:16**
